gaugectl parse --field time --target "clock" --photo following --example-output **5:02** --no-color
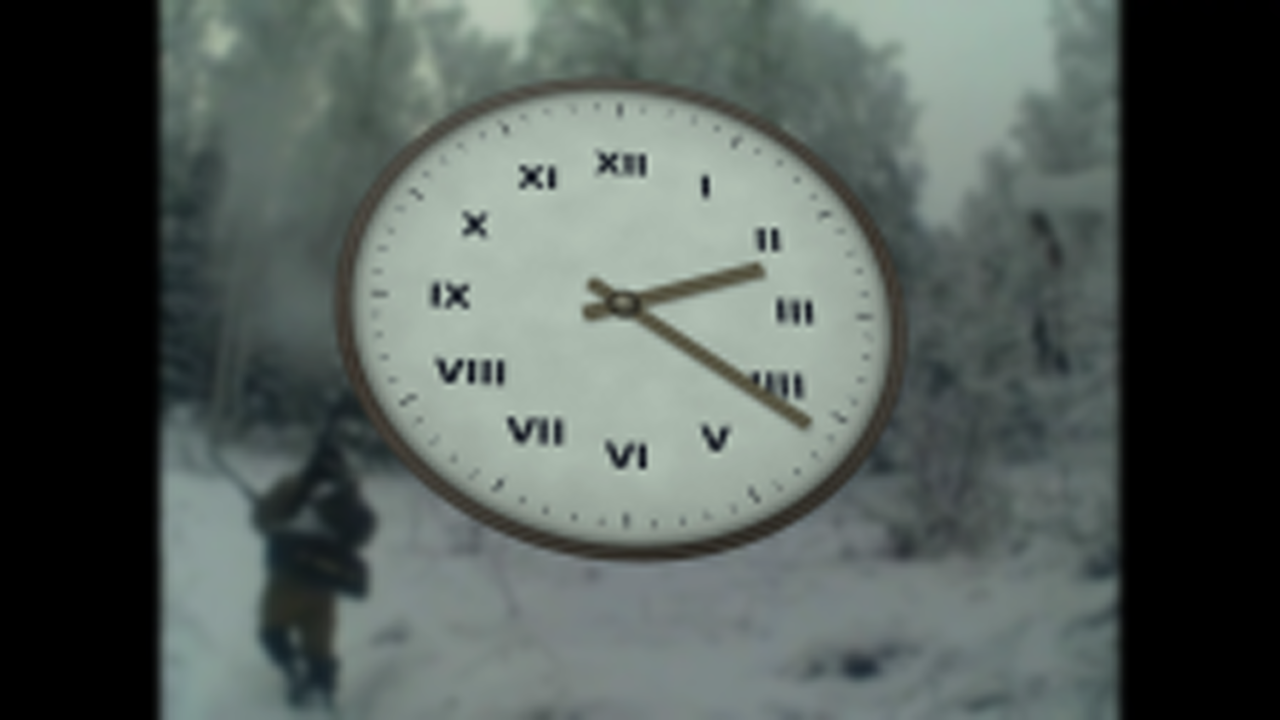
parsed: **2:21**
